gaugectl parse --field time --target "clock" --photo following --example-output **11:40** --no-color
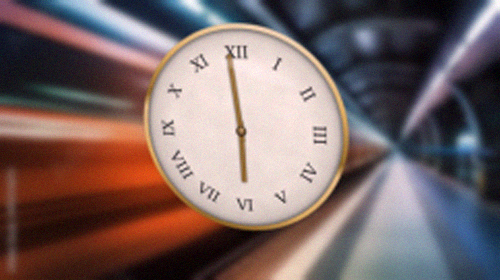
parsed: **5:59**
